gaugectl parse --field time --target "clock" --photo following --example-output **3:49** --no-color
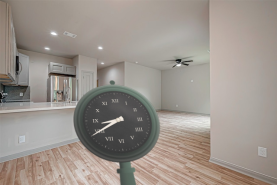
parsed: **8:40**
